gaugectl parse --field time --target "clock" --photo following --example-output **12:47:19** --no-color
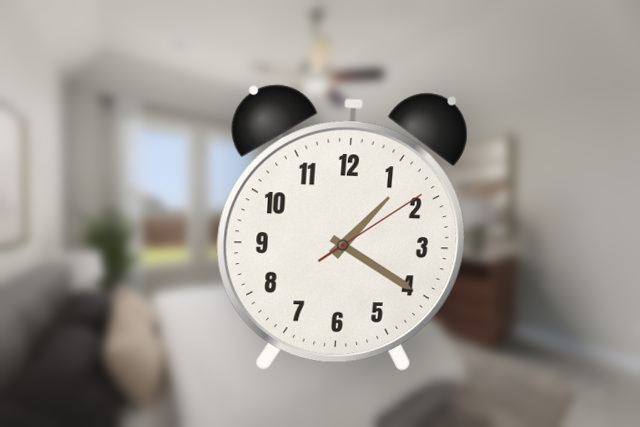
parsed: **1:20:09**
